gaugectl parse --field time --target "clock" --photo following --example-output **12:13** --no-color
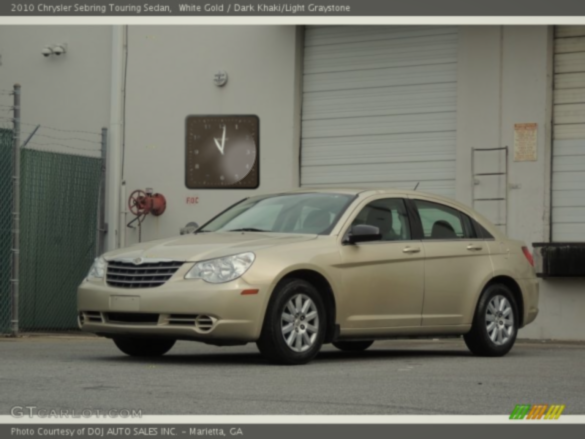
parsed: **11:01**
